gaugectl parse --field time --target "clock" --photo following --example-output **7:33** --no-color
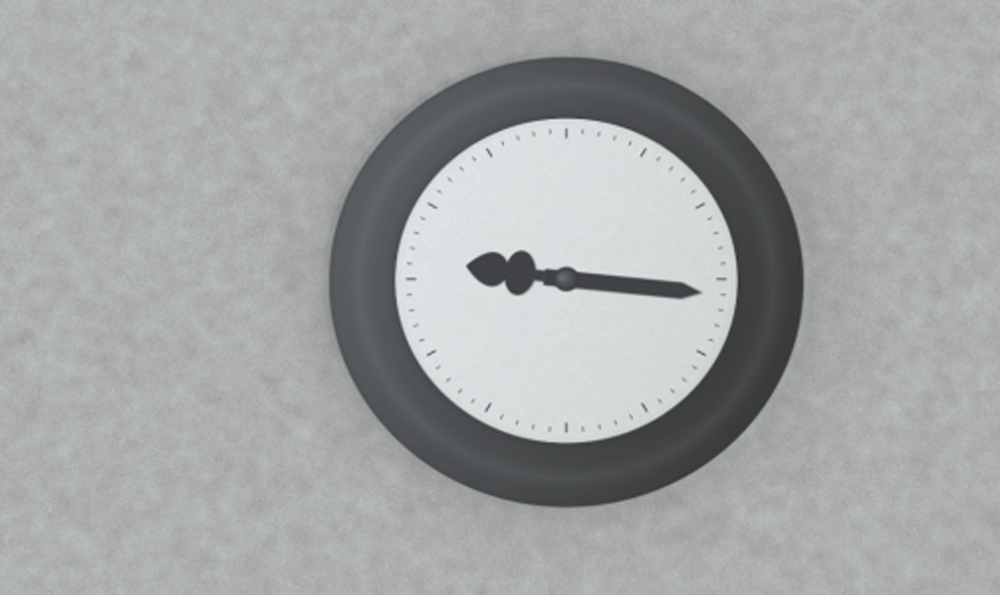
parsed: **9:16**
